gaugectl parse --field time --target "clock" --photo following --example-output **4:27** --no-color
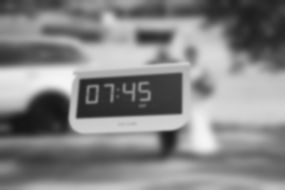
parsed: **7:45**
